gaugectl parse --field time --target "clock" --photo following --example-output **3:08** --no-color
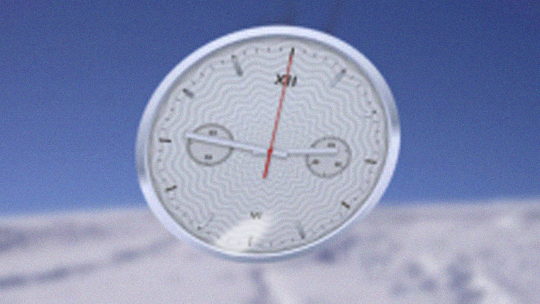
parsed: **2:46**
